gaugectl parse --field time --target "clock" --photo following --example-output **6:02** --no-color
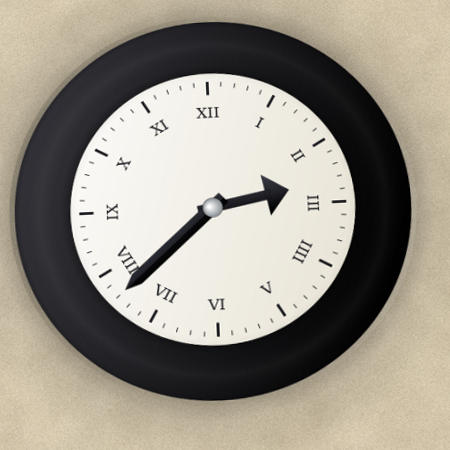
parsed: **2:38**
